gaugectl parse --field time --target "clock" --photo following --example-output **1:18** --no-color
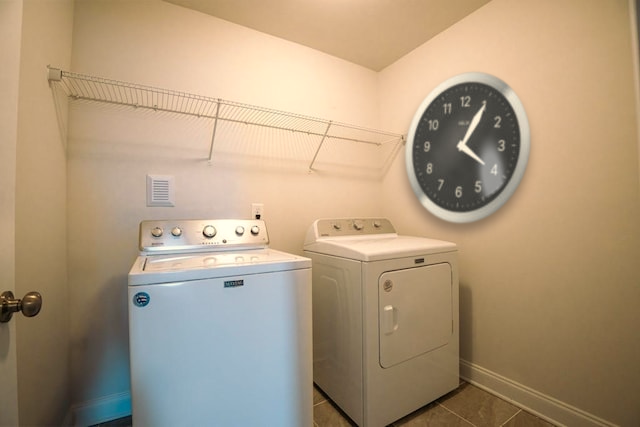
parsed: **4:05**
